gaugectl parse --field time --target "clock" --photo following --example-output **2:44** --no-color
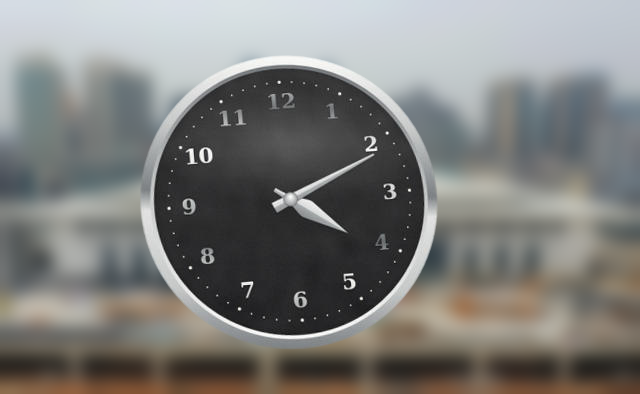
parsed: **4:11**
